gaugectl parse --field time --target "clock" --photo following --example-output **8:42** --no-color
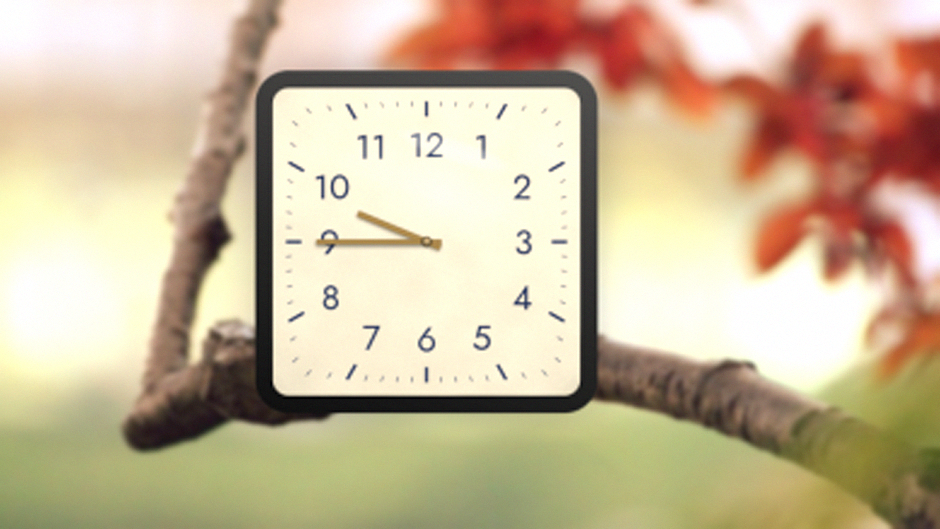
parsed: **9:45**
